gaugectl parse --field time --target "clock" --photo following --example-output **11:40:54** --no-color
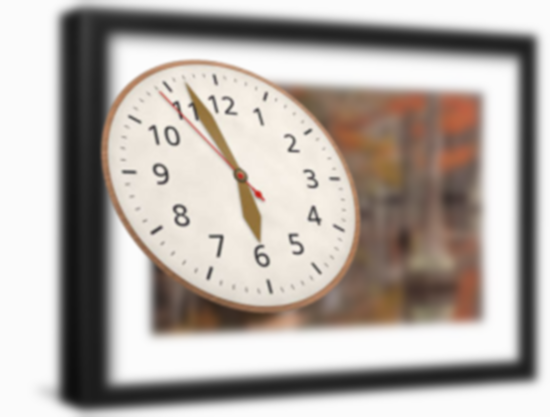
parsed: **5:56:54**
